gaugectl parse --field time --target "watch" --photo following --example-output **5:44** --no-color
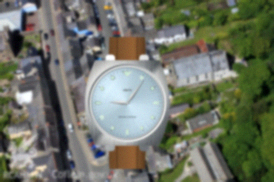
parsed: **9:06**
